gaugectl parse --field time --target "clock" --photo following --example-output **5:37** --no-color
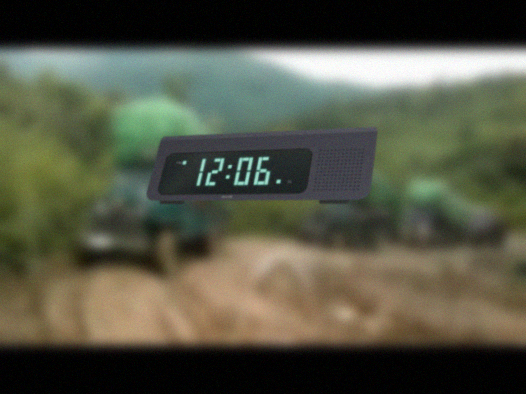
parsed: **12:06**
